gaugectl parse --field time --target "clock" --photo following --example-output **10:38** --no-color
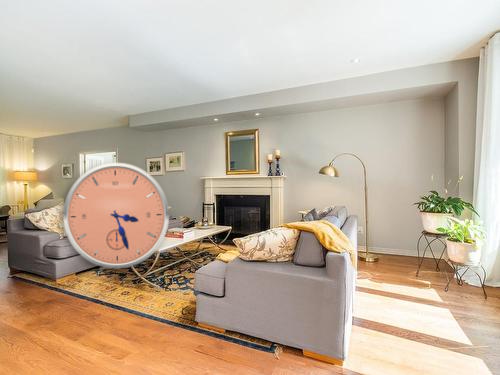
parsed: **3:27**
